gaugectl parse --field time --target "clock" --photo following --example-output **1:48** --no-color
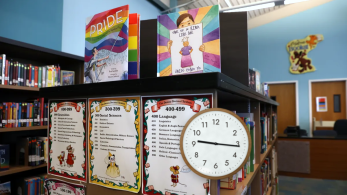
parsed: **9:16**
